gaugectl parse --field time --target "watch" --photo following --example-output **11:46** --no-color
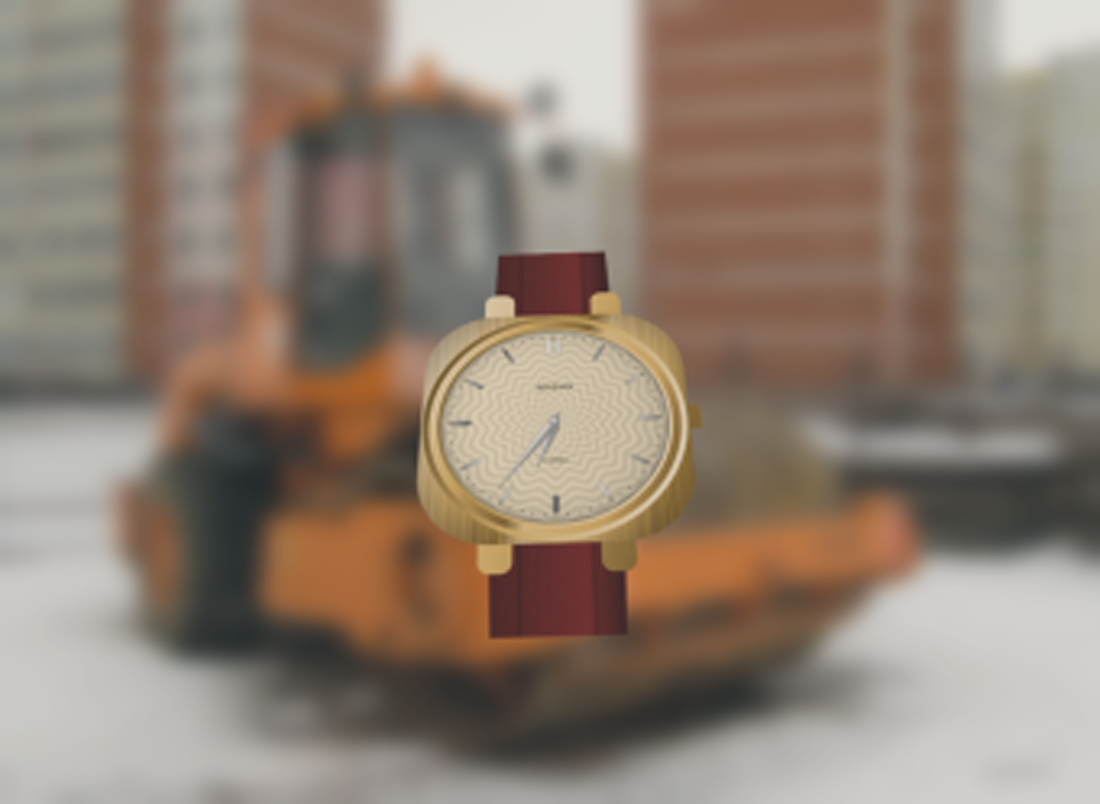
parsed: **6:36**
